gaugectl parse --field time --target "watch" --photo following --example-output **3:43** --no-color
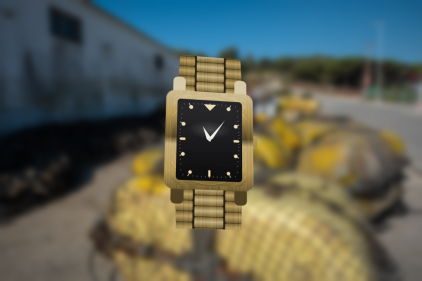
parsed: **11:06**
